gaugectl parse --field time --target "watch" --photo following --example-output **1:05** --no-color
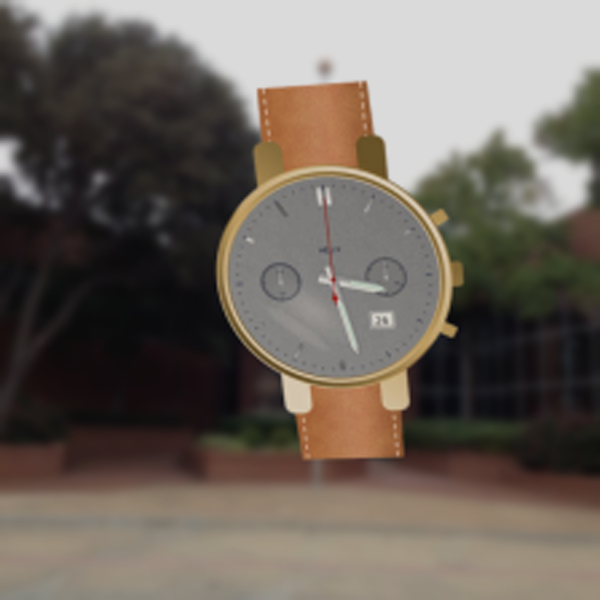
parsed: **3:28**
